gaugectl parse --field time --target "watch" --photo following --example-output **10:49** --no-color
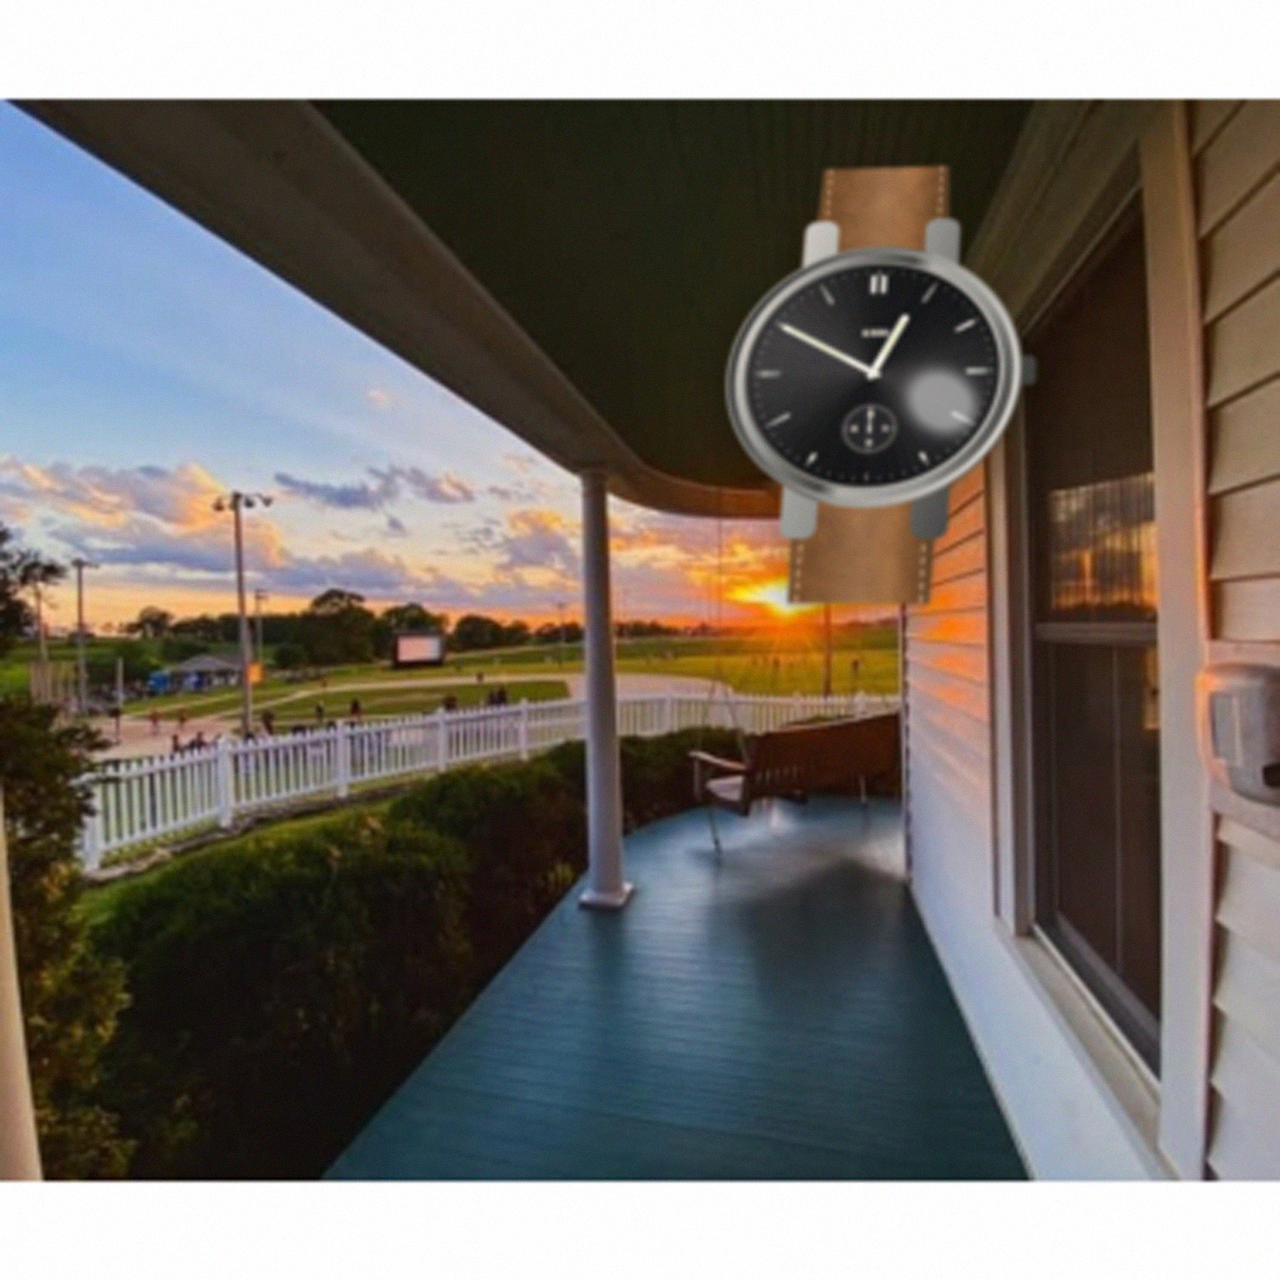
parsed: **12:50**
